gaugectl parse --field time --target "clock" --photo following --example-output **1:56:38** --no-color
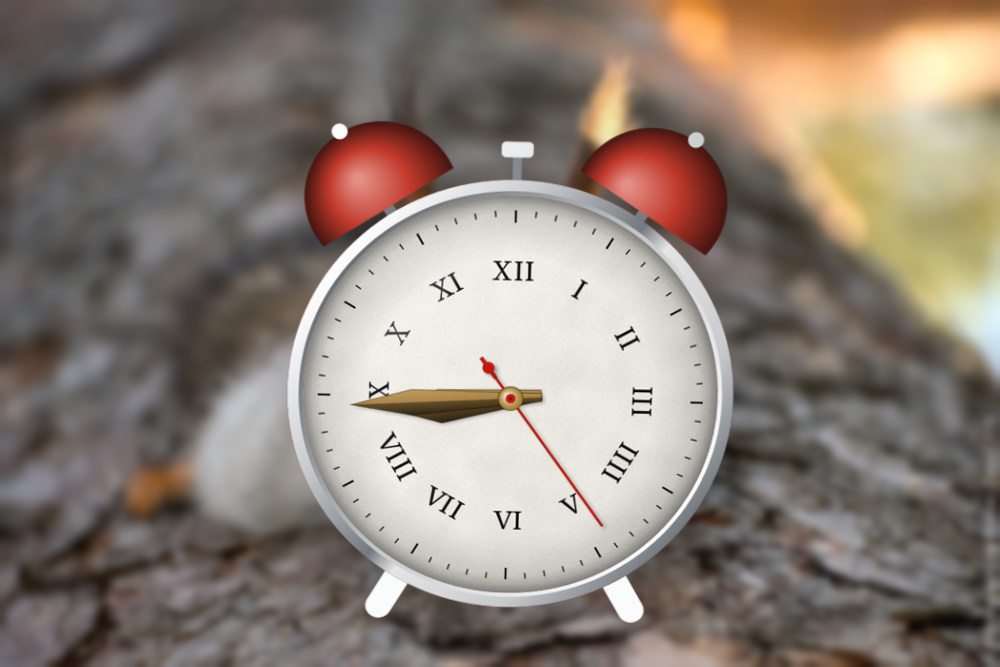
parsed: **8:44:24**
